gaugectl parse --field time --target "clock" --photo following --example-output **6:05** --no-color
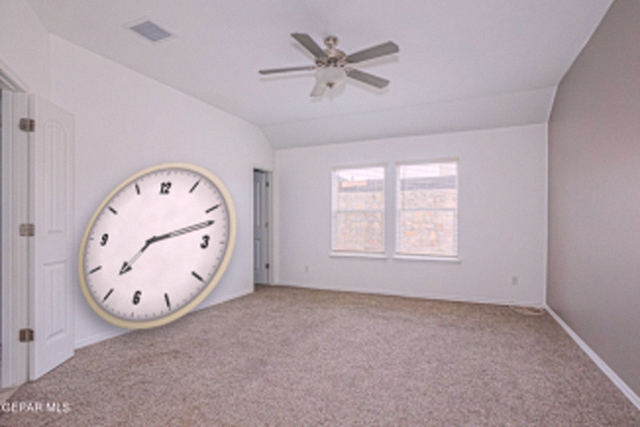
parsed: **7:12**
